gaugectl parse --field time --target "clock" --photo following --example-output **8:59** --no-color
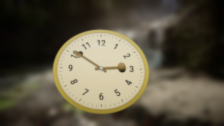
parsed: **2:51**
